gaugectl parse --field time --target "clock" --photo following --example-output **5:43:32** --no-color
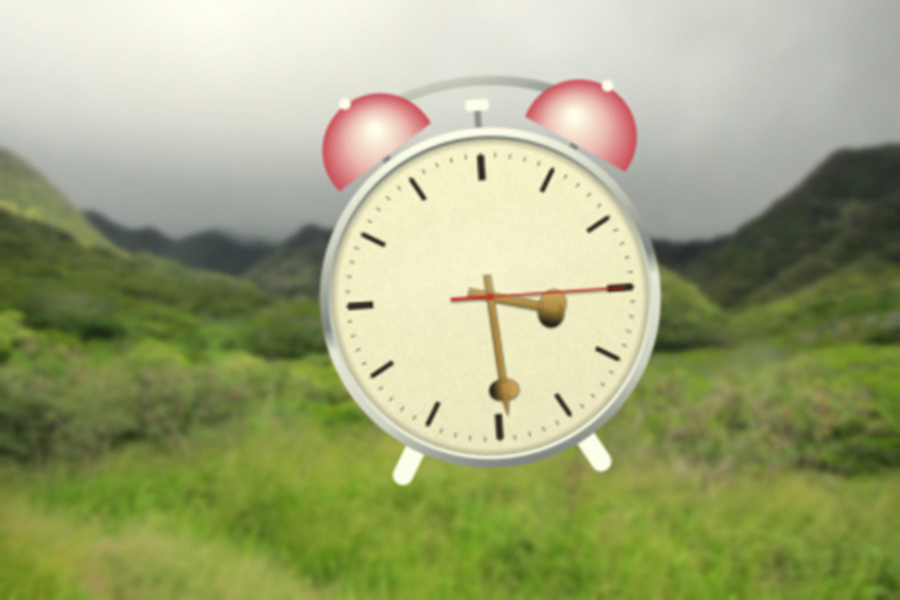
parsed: **3:29:15**
